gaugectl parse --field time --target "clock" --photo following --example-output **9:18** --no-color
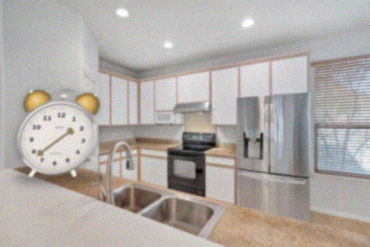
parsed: **1:38**
